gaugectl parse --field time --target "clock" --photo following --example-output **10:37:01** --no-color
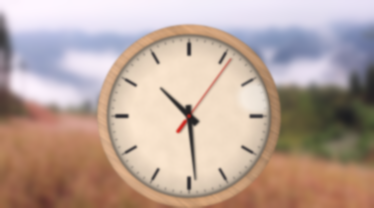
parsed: **10:29:06**
